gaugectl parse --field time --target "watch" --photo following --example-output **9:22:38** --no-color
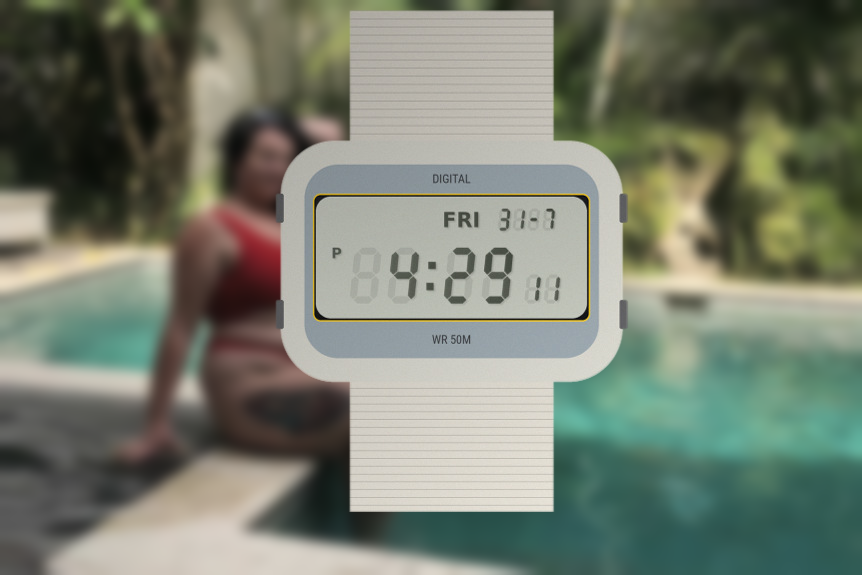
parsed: **4:29:11**
